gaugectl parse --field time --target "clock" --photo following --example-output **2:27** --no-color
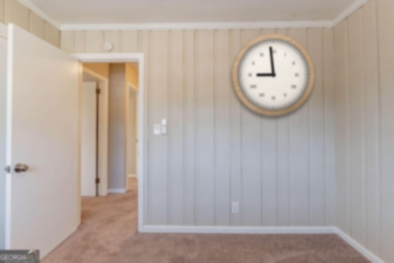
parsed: **8:59**
